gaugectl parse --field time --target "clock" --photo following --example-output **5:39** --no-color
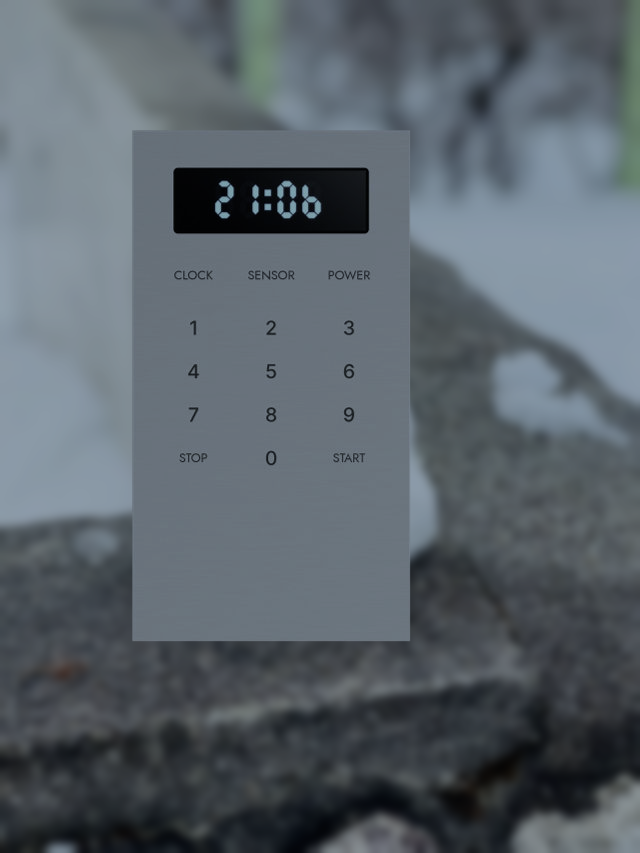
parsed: **21:06**
